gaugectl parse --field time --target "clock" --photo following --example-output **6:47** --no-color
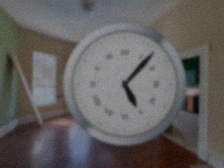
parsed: **5:07**
